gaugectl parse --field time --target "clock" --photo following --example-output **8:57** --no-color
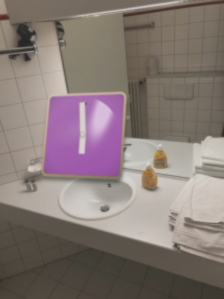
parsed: **5:59**
